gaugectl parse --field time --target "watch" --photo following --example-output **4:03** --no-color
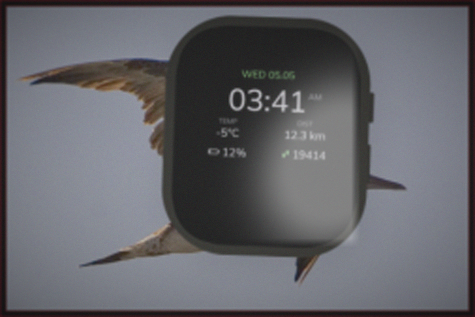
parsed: **3:41**
